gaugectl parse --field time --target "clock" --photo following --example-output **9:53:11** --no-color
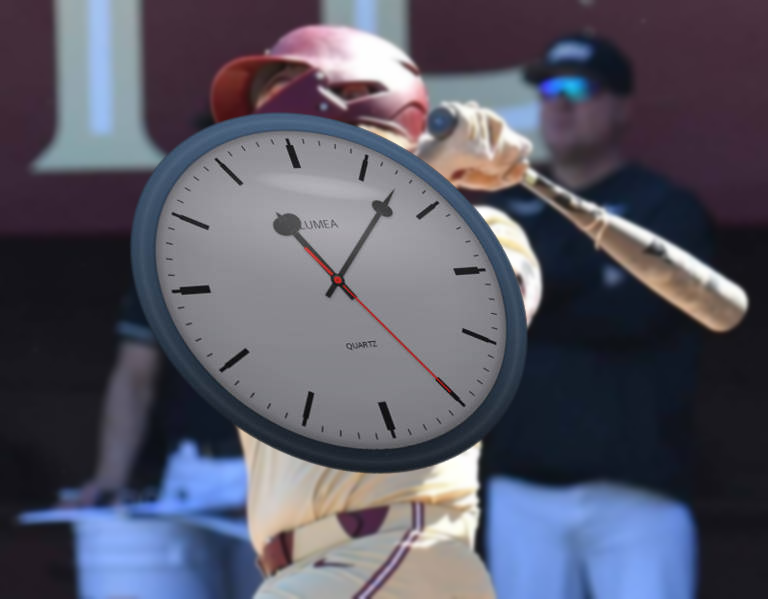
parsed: **11:07:25**
